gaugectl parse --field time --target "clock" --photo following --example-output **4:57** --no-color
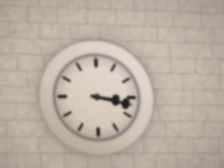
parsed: **3:17**
